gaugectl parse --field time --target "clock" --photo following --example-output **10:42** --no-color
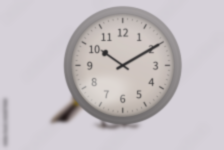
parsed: **10:10**
